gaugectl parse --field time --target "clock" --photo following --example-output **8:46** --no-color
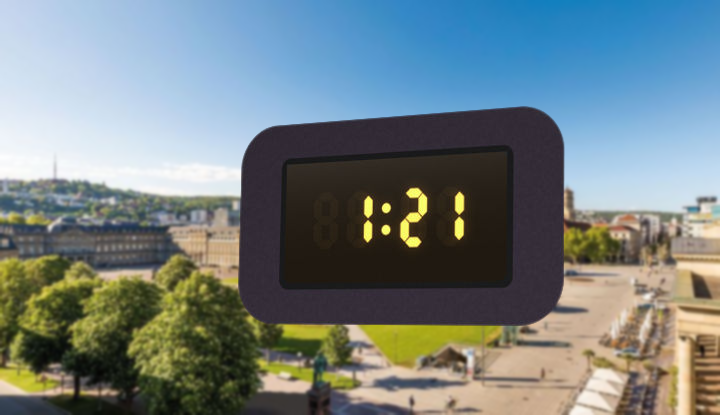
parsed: **1:21**
